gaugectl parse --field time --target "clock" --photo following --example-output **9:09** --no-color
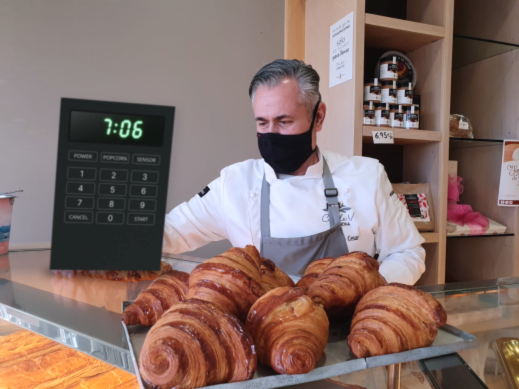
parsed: **7:06**
